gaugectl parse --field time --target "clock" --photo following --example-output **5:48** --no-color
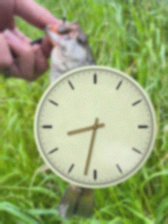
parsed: **8:32**
